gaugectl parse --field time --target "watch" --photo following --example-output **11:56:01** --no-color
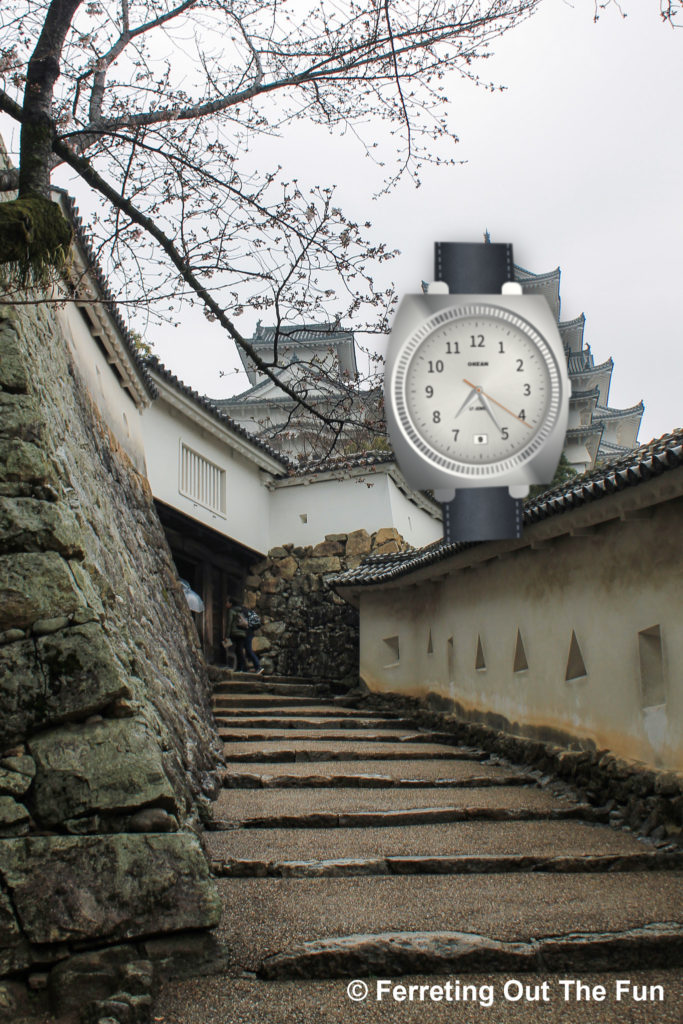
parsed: **7:25:21**
